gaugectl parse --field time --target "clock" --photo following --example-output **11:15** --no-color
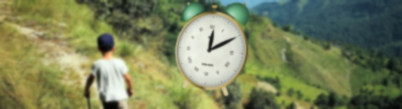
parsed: **12:10**
